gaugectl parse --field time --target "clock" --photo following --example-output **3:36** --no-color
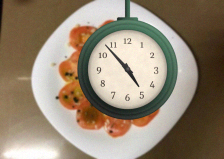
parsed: **4:53**
